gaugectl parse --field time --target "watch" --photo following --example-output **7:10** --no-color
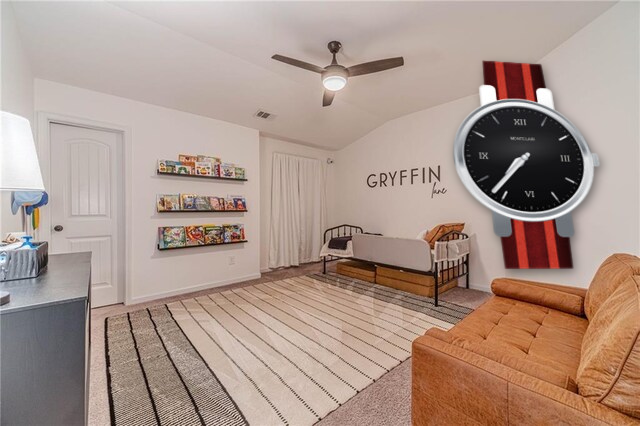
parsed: **7:37**
